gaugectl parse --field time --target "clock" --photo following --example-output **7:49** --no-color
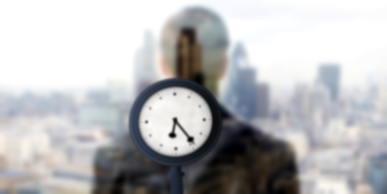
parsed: **6:24**
